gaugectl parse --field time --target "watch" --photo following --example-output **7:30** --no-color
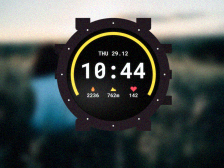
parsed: **10:44**
